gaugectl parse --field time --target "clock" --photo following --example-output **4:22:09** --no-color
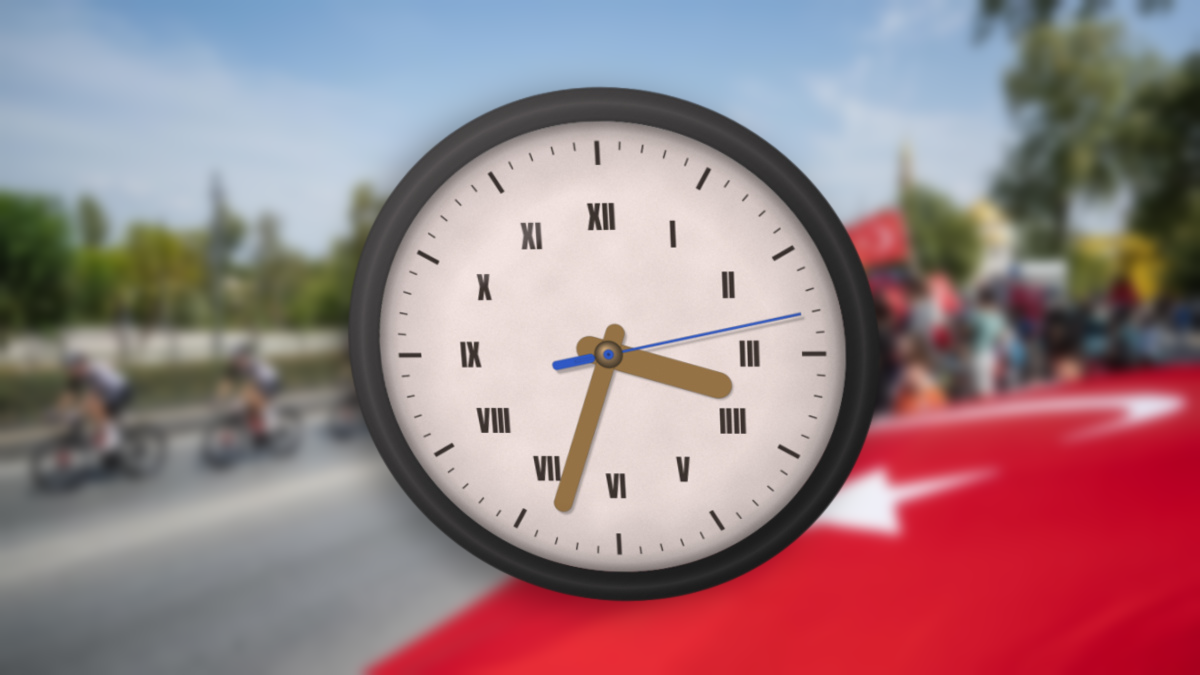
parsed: **3:33:13**
